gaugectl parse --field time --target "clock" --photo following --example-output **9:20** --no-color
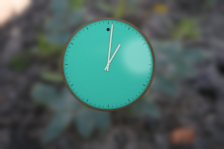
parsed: **1:01**
